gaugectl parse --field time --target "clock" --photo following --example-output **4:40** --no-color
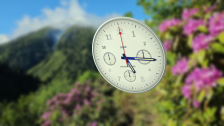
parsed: **5:16**
